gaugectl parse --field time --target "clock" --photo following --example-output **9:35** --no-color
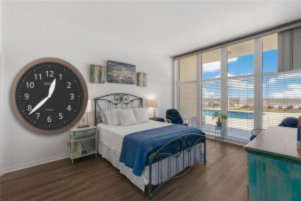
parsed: **12:38**
